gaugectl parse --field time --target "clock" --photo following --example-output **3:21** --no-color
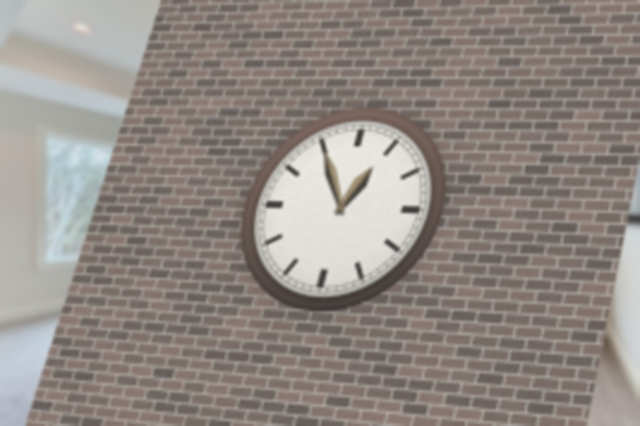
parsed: **12:55**
